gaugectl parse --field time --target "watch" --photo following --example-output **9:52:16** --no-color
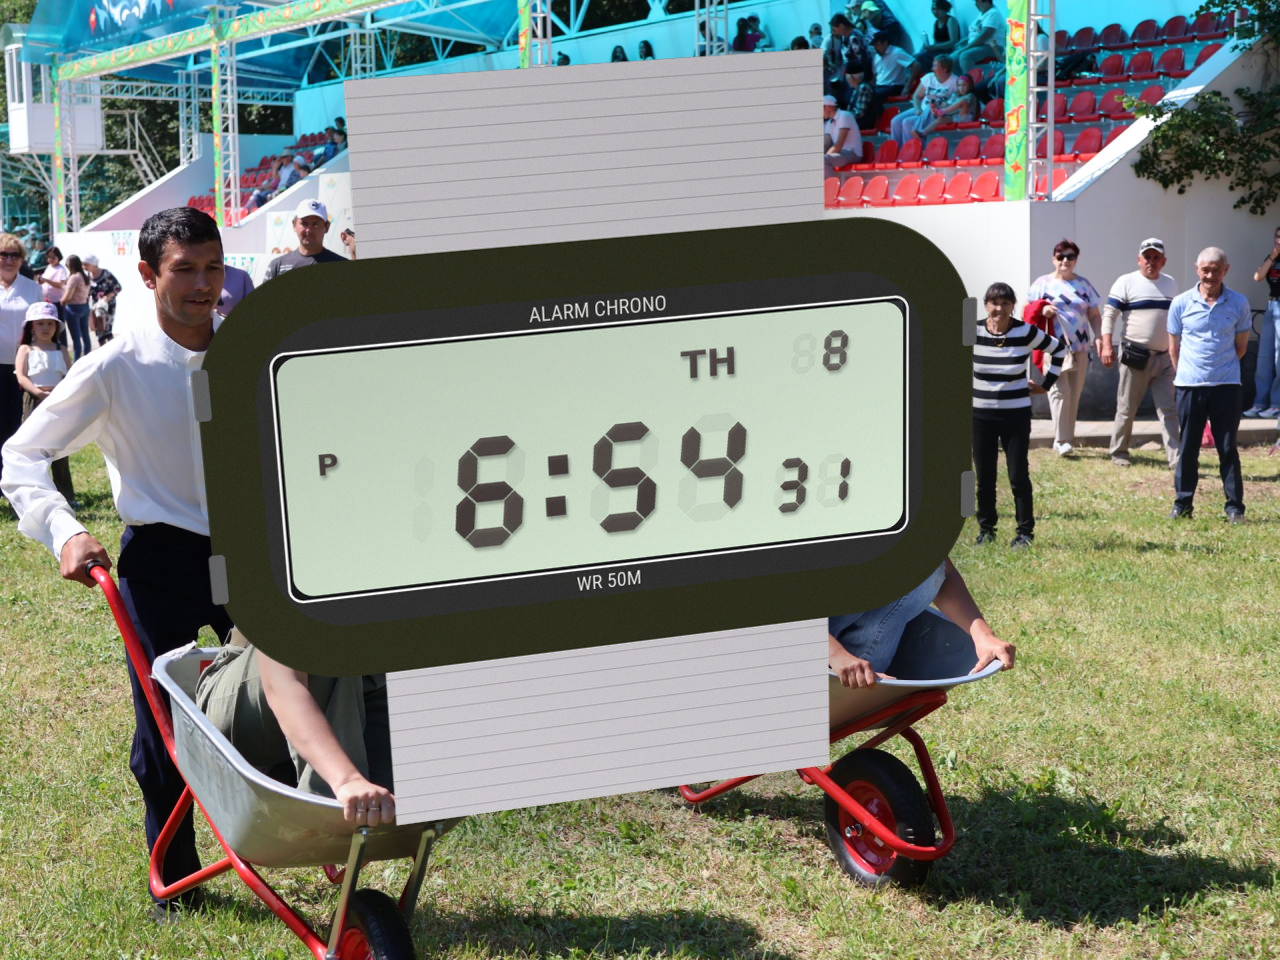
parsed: **6:54:31**
